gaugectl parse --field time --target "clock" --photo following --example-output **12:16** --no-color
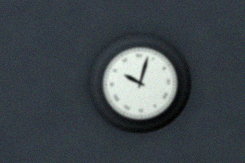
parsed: **10:03**
